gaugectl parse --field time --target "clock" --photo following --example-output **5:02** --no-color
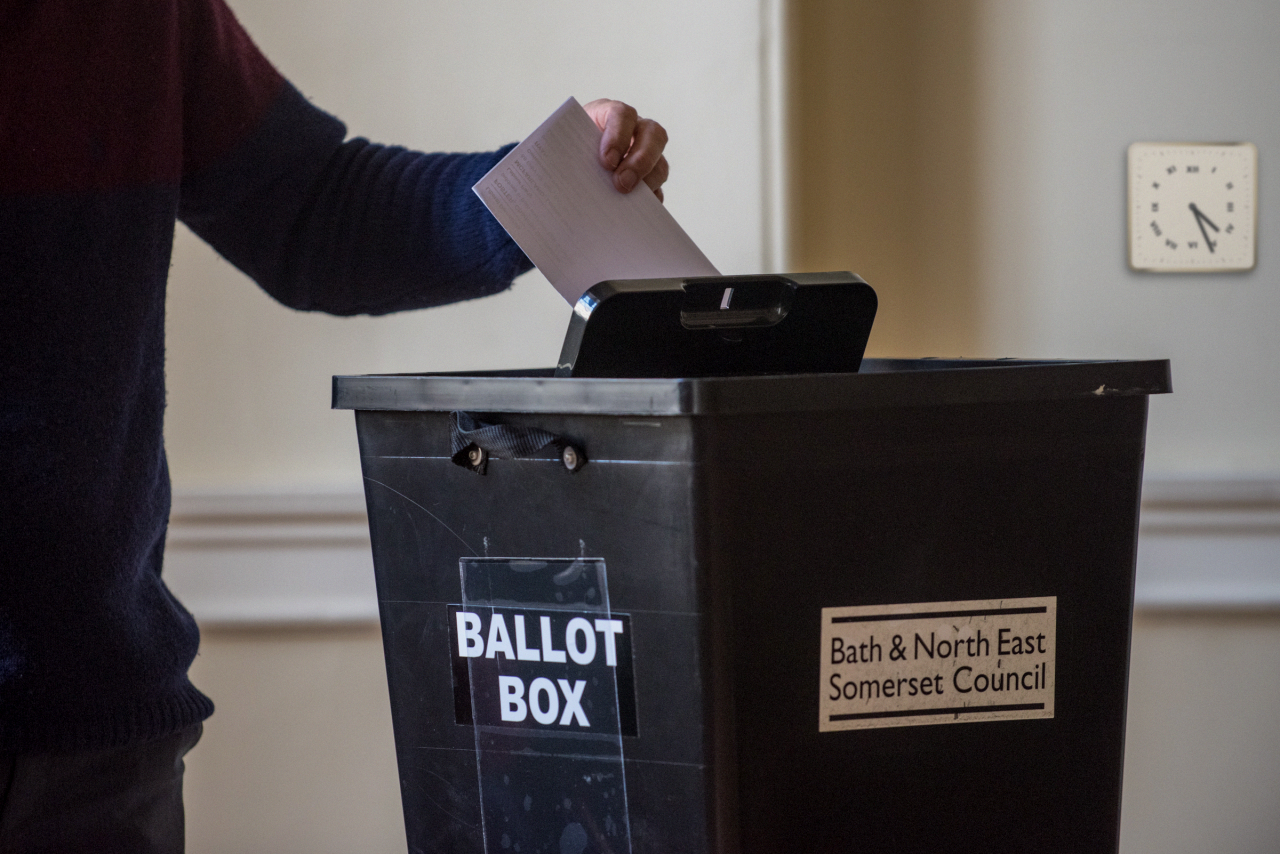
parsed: **4:26**
